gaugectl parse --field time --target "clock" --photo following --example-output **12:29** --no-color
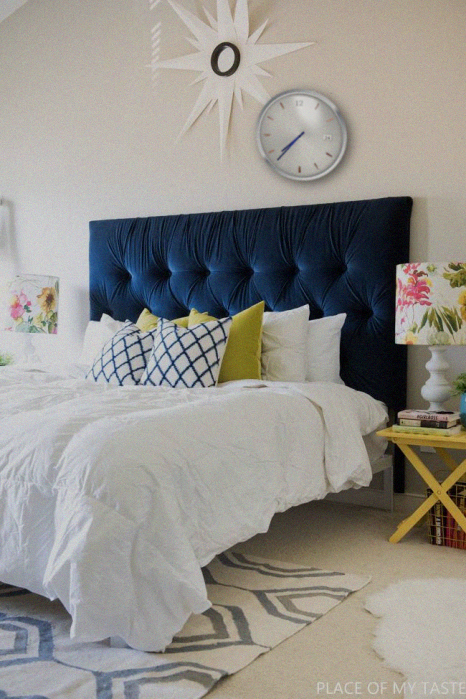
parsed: **7:37**
